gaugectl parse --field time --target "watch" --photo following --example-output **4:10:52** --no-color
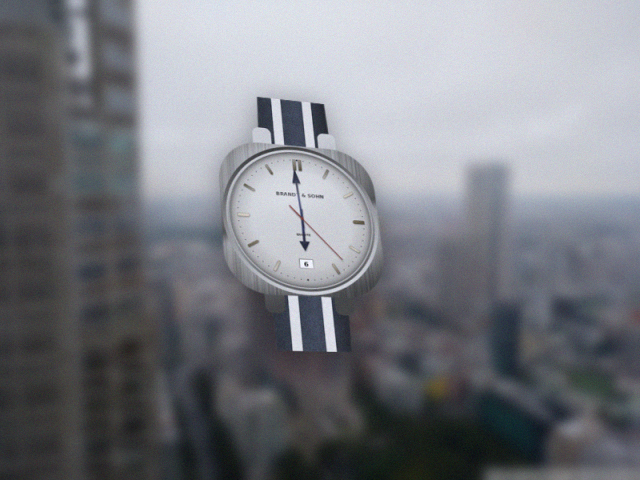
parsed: **5:59:23**
